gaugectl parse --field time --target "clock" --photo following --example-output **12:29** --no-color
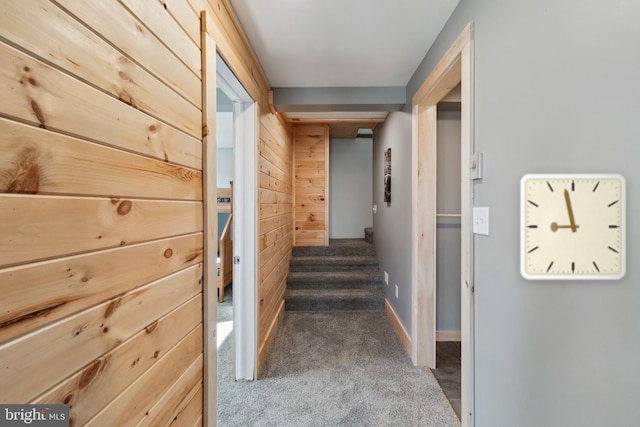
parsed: **8:58**
